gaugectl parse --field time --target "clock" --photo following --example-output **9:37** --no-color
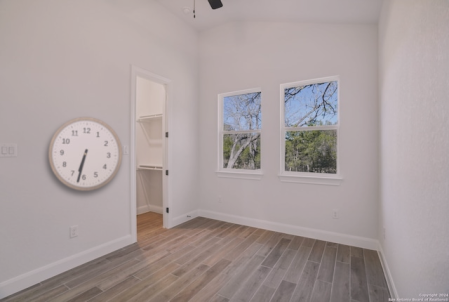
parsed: **6:32**
